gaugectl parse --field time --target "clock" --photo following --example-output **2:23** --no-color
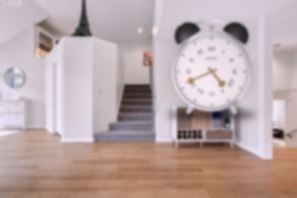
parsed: **4:41**
